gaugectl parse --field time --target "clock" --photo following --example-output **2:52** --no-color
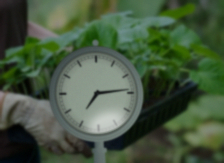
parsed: **7:14**
